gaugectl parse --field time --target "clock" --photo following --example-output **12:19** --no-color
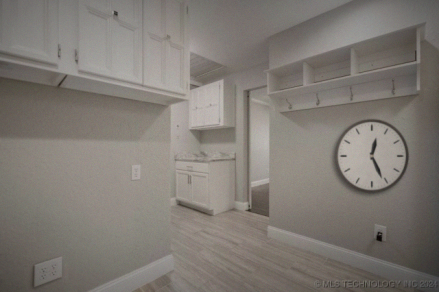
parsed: **12:26**
